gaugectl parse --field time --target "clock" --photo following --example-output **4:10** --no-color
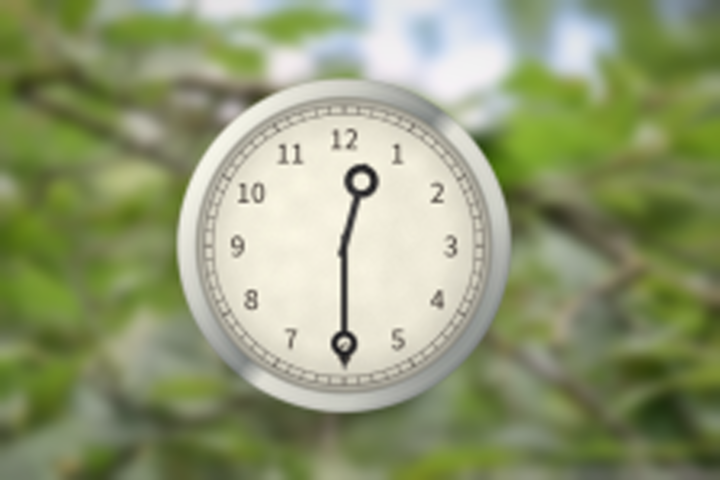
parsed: **12:30**
